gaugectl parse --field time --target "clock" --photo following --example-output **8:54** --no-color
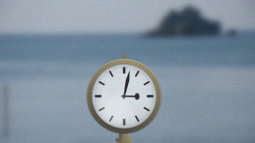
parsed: **3:02**
